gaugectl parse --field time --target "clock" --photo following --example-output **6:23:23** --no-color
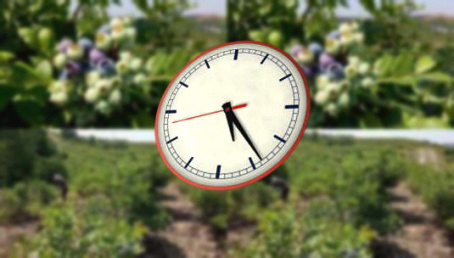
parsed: **5:23:43**
